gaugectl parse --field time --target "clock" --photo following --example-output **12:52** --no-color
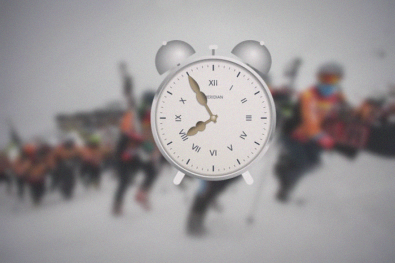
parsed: **7:55**
